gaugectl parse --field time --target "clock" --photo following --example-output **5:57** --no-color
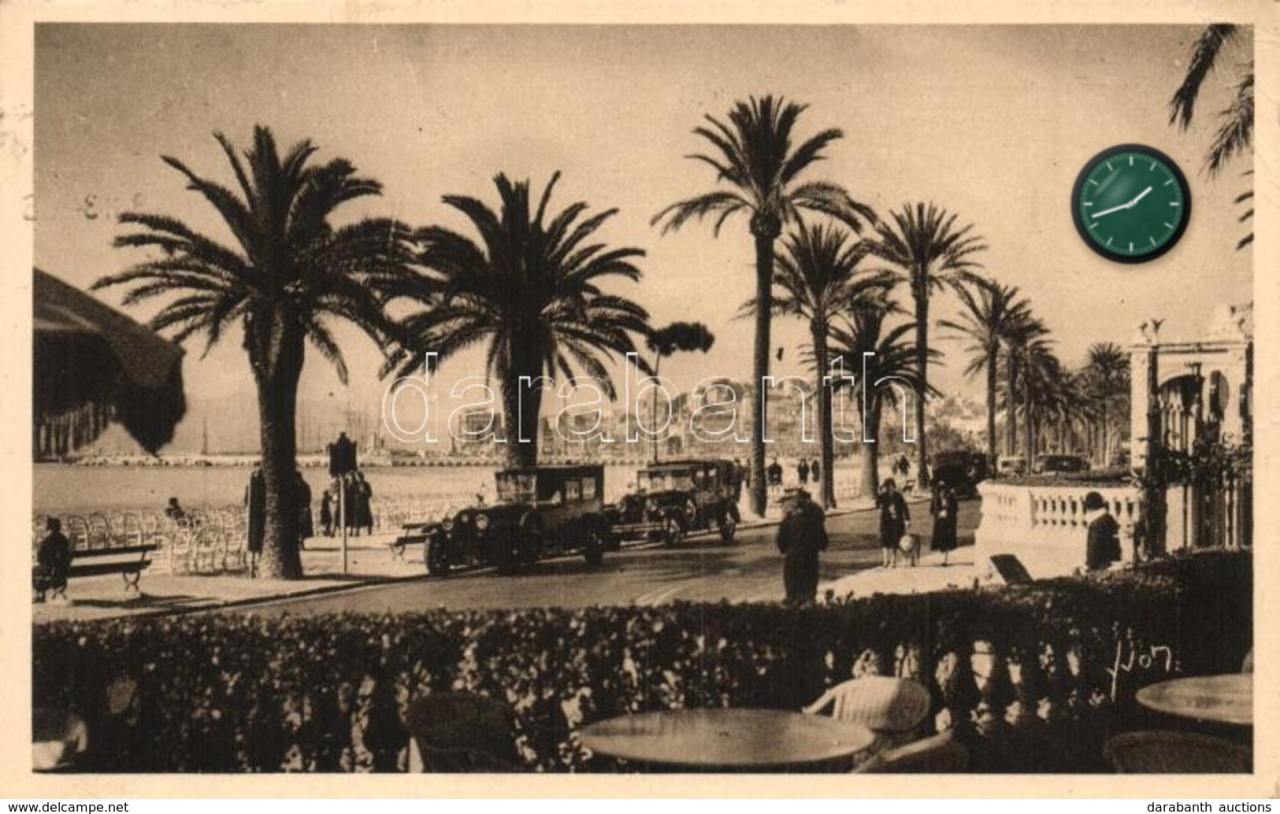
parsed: **1:42**
